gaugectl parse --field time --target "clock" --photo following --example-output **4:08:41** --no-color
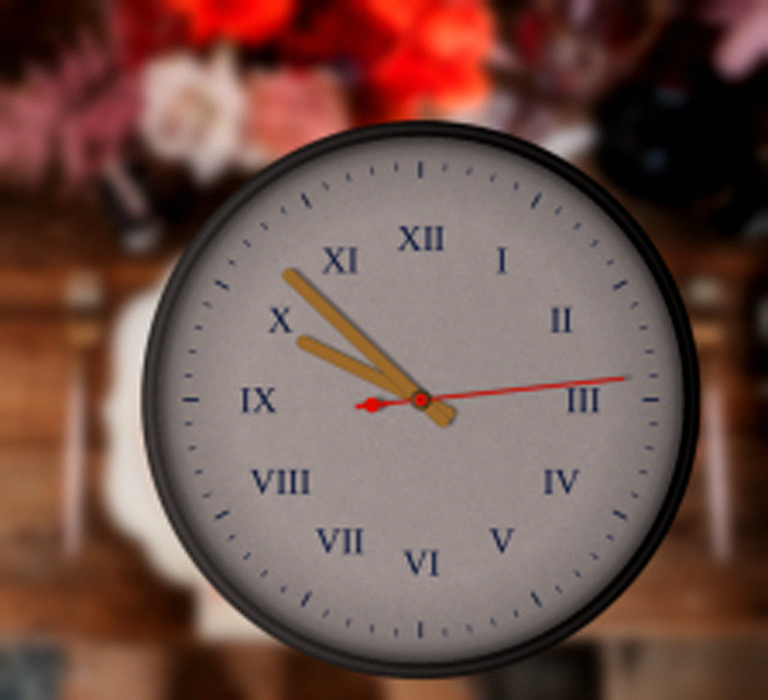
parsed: **9:52:14**
